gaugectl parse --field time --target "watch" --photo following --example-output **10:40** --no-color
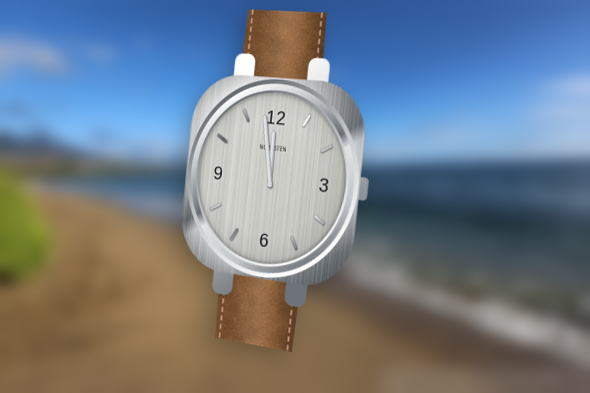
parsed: **11:58**
